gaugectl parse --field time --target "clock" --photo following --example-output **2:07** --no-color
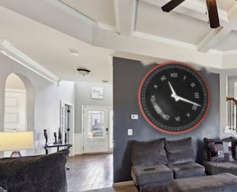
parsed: **11:19**
